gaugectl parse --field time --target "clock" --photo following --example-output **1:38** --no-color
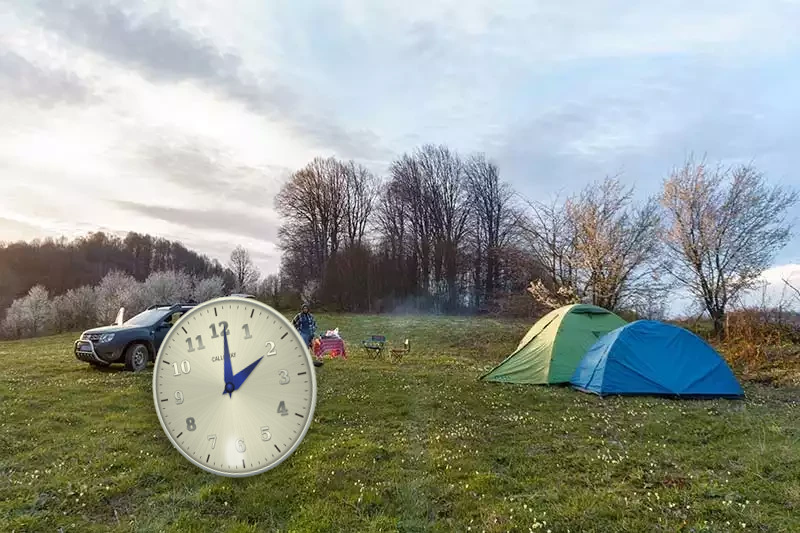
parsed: **2:01**
